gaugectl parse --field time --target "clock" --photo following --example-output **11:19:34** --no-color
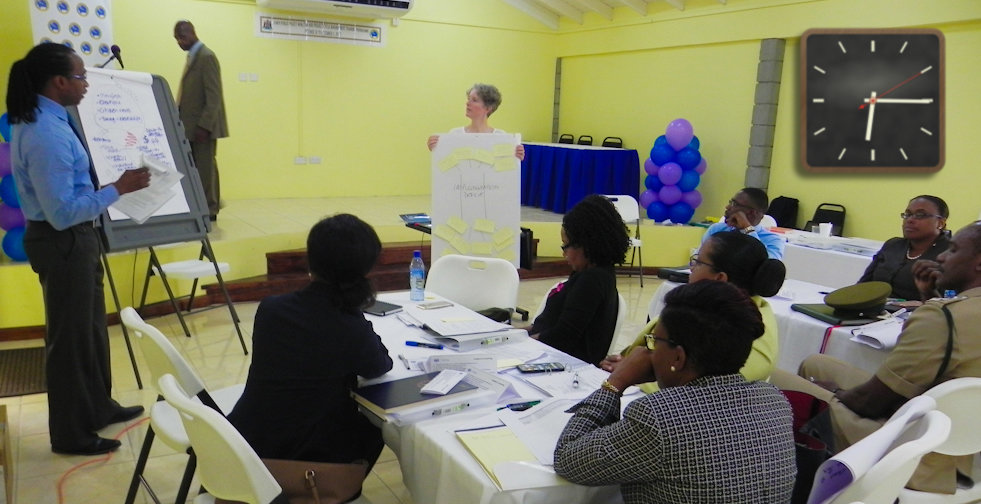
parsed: **6:15:10**
